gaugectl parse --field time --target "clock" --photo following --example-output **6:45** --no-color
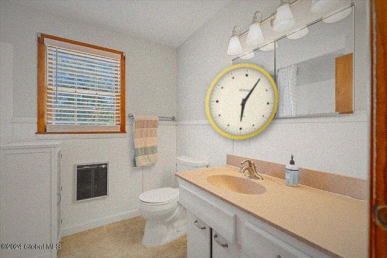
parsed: **6:05**
